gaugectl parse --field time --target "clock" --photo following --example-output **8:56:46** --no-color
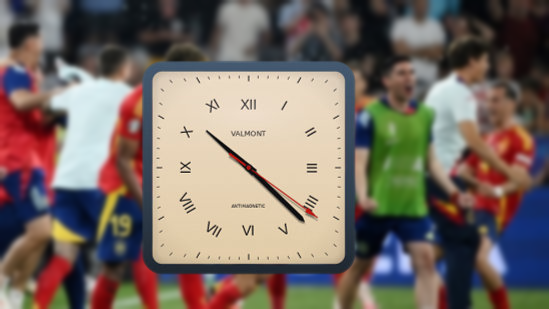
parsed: **10:22:21**
